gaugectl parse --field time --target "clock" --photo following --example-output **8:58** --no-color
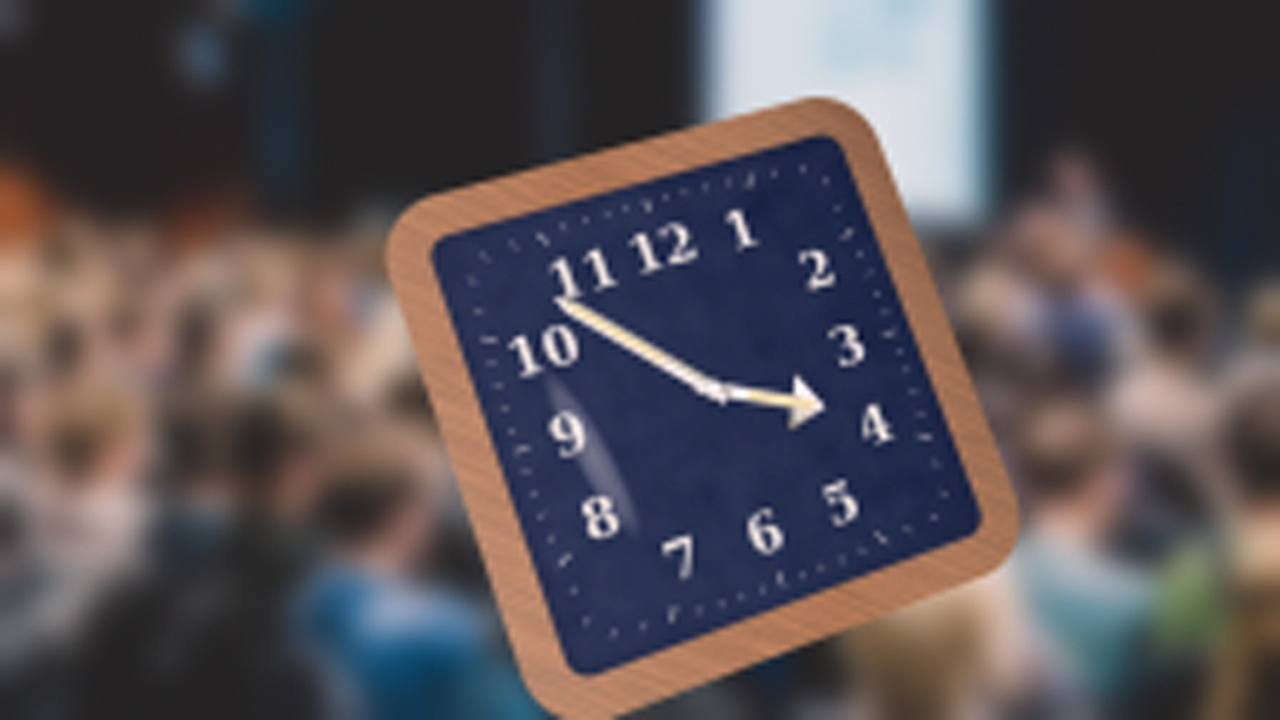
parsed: **3:53**
